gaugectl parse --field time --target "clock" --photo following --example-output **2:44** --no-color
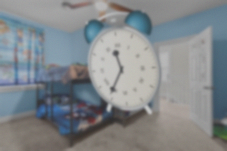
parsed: **11:36**
